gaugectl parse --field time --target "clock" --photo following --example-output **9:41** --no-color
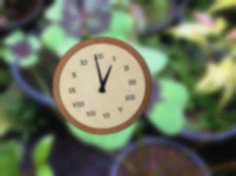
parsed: **12:59**
